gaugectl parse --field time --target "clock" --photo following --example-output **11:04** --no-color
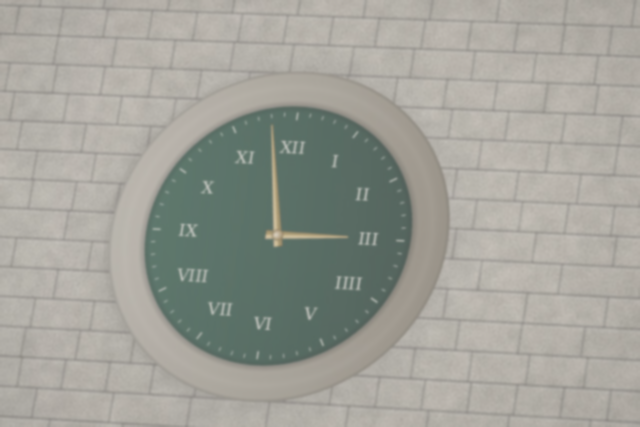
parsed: **2:58**
